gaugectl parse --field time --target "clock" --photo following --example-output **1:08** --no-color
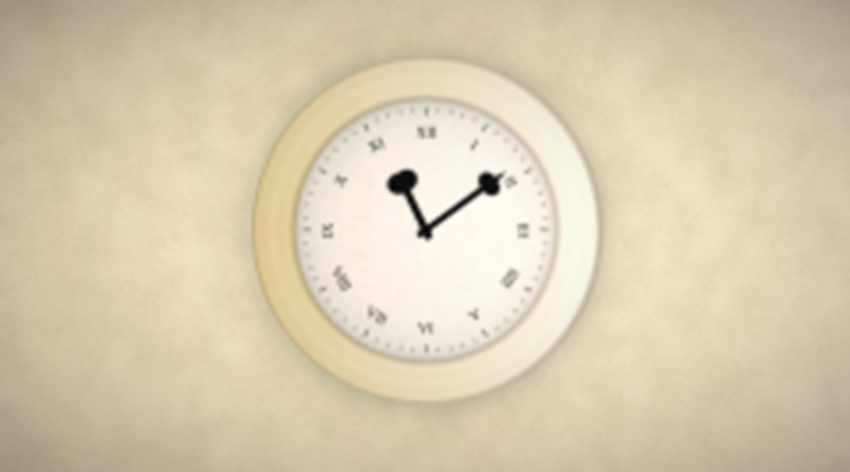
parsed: **11:09**
